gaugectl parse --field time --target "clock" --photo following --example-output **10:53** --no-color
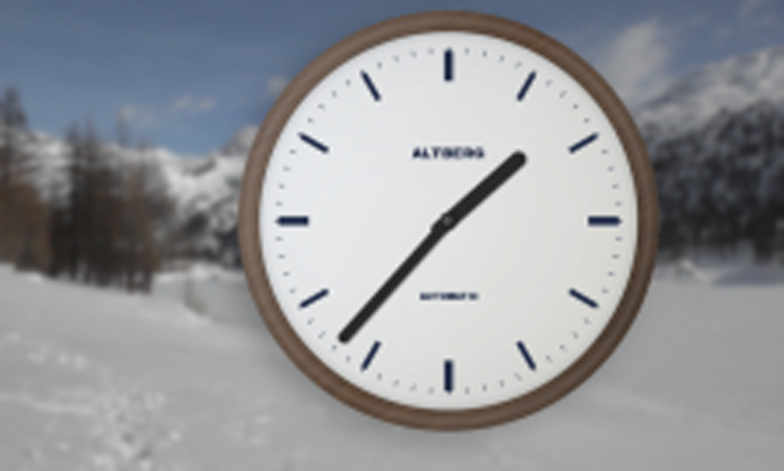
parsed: **1:37**
